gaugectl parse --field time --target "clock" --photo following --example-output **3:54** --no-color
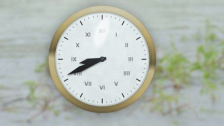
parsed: **8:41**
